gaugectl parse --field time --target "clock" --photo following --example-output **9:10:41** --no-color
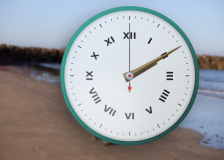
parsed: **2:10:00**
